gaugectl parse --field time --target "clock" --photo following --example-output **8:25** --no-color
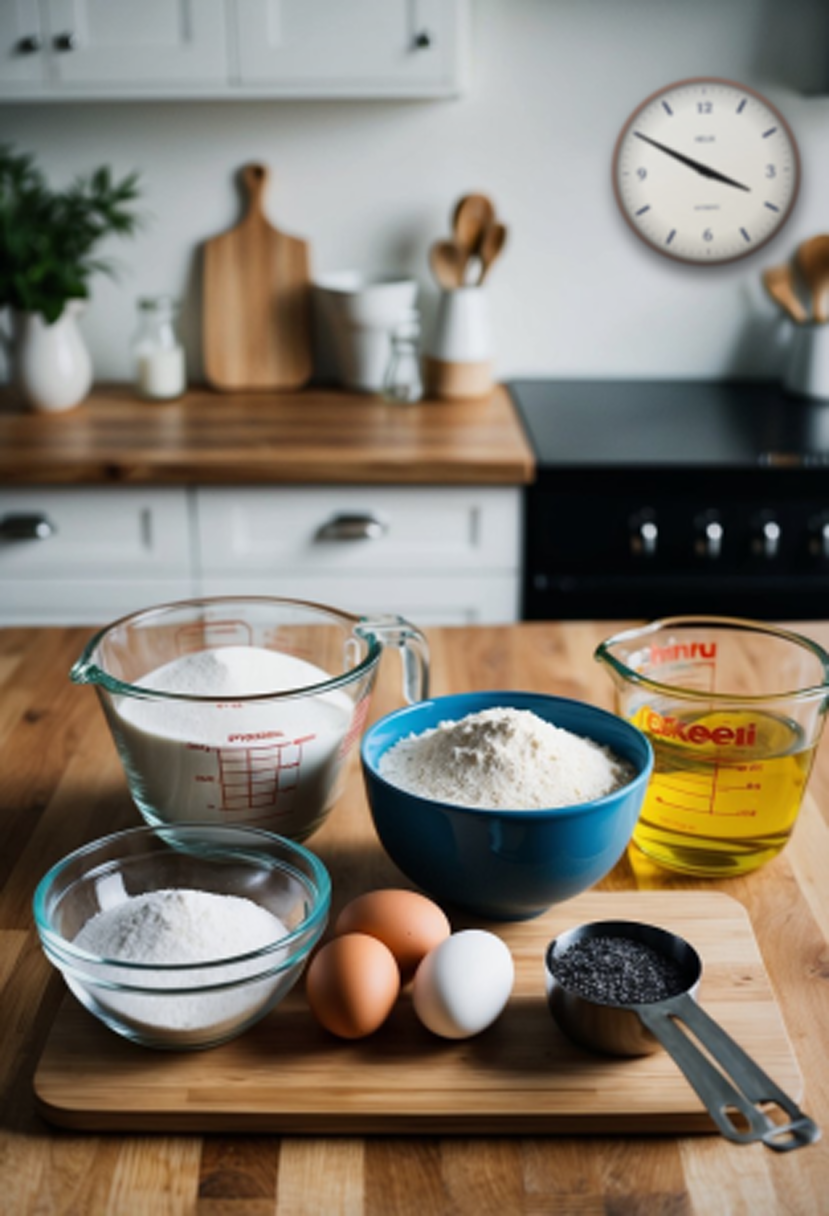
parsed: **3:50**
